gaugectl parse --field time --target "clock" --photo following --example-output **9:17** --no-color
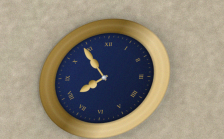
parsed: **7:54**
